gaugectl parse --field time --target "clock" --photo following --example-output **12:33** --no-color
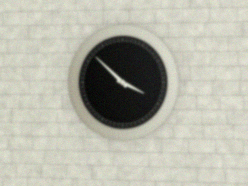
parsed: **3:52**
